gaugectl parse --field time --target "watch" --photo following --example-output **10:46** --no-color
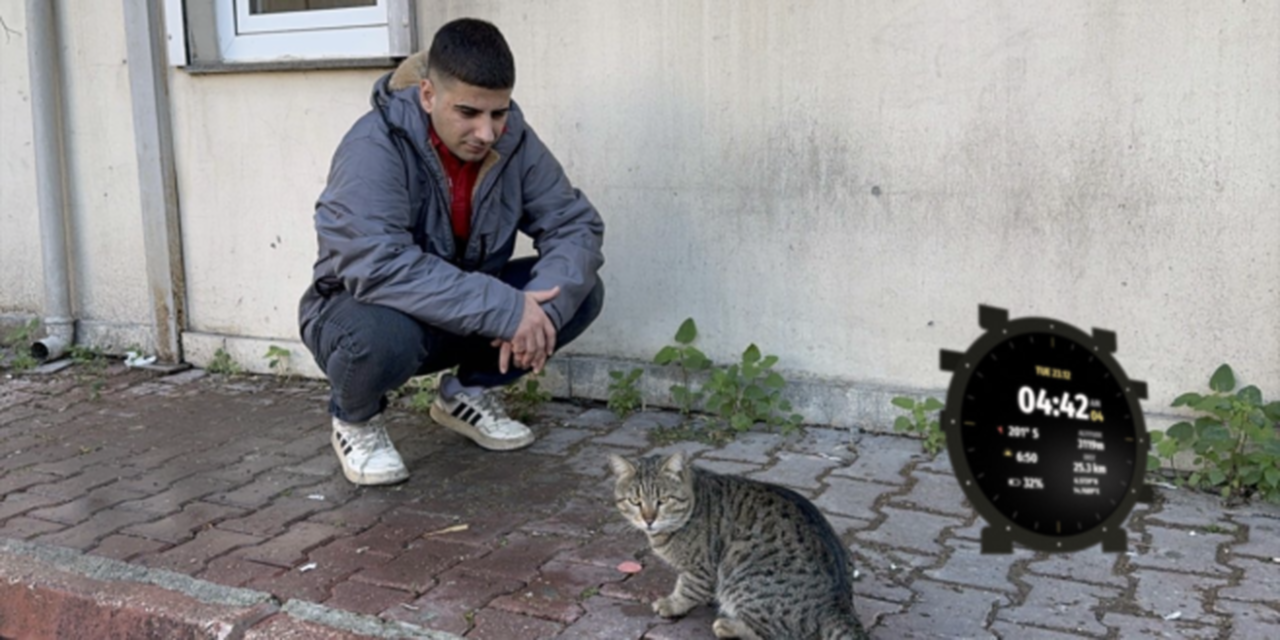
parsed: **4:42**
